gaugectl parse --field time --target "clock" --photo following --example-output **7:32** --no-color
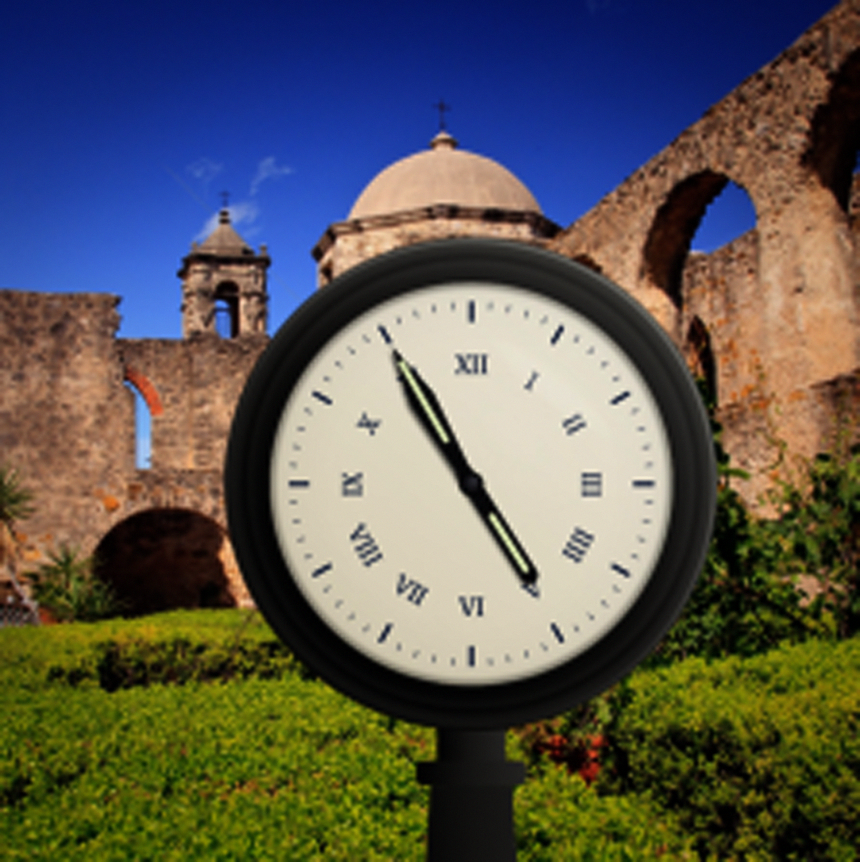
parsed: **4:55**
